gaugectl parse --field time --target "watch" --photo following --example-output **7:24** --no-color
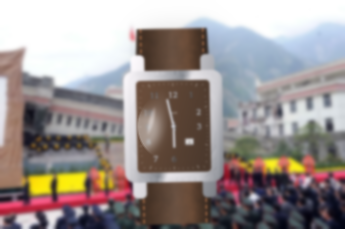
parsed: **5:58**
